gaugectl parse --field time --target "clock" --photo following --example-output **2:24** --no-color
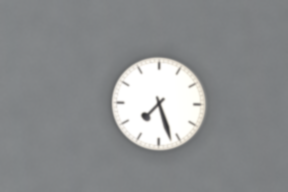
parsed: **7:27**
